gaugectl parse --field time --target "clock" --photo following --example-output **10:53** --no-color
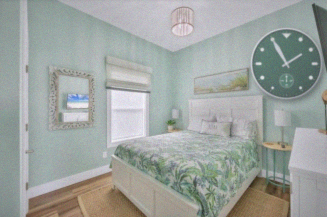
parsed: **1:55**
